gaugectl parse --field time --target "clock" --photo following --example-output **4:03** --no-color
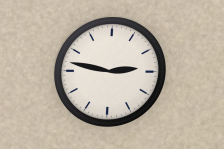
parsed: **2:47**
